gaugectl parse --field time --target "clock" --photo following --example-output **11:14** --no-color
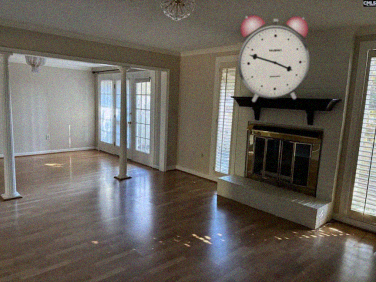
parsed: **3:48**
